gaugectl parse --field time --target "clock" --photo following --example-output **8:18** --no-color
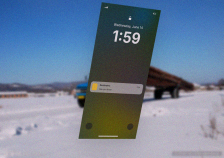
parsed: **1:59**
